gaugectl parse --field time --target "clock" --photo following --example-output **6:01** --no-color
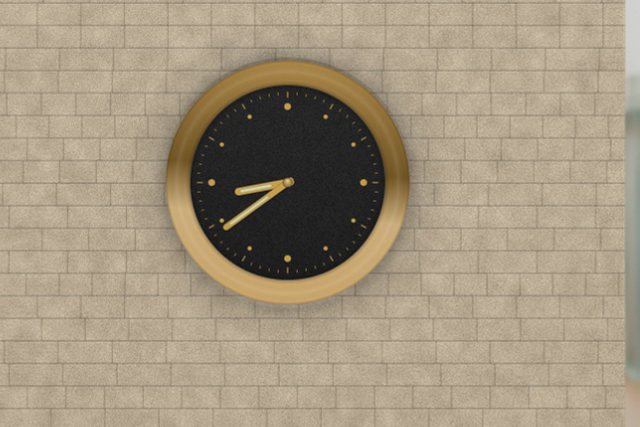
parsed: **8:39**
